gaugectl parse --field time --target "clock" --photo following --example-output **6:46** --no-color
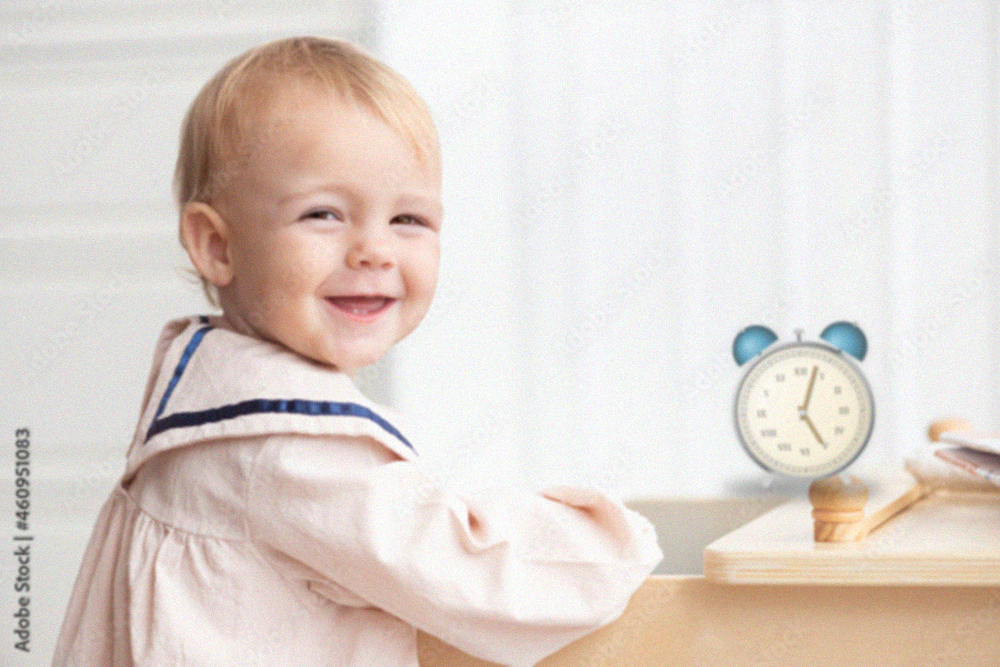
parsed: **5:03**
